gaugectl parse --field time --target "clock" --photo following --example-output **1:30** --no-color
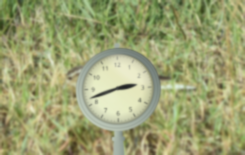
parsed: **2:42**
